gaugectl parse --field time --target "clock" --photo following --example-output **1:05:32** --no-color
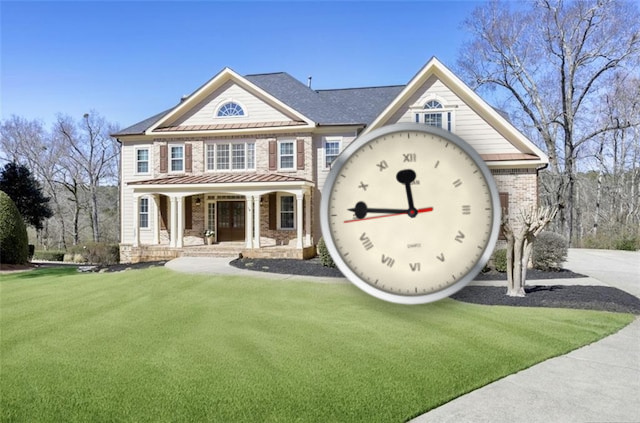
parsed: **11:45:44**
